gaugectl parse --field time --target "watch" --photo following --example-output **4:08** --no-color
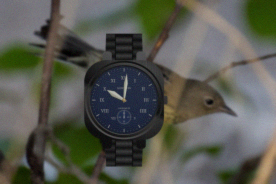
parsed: **10:01**
